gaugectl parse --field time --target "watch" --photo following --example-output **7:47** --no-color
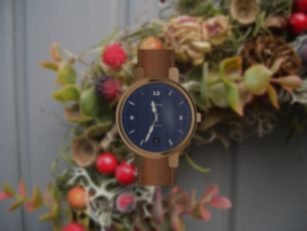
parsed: **11:34**
